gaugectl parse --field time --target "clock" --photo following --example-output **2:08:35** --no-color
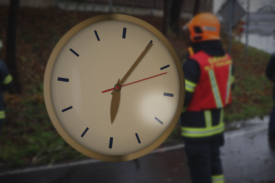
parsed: **6:05:11**
